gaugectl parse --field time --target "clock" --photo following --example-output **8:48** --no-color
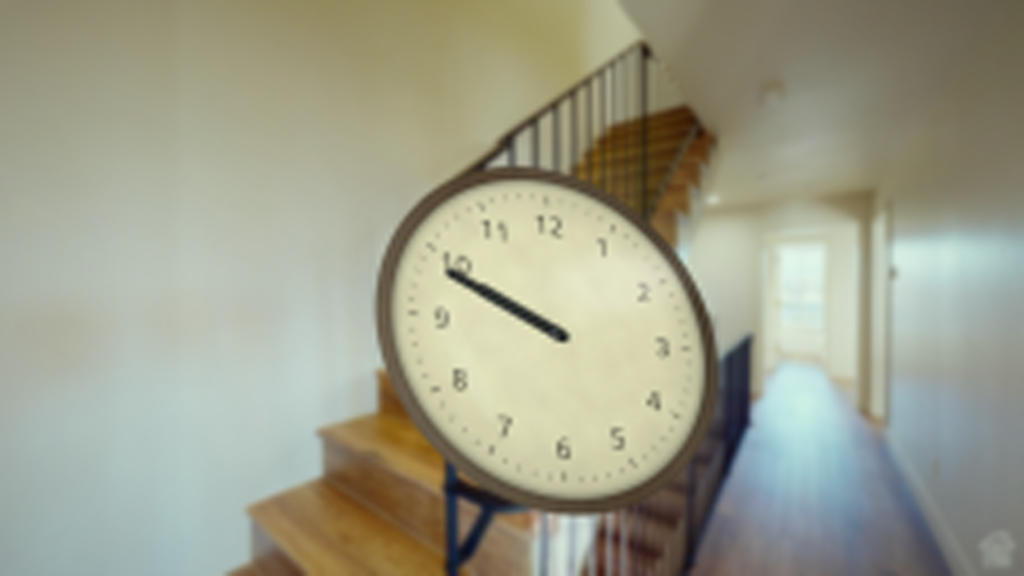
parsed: **9:49**
